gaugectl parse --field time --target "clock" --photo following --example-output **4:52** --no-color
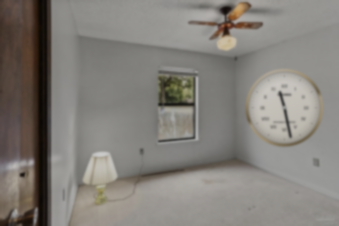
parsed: **11:28**
